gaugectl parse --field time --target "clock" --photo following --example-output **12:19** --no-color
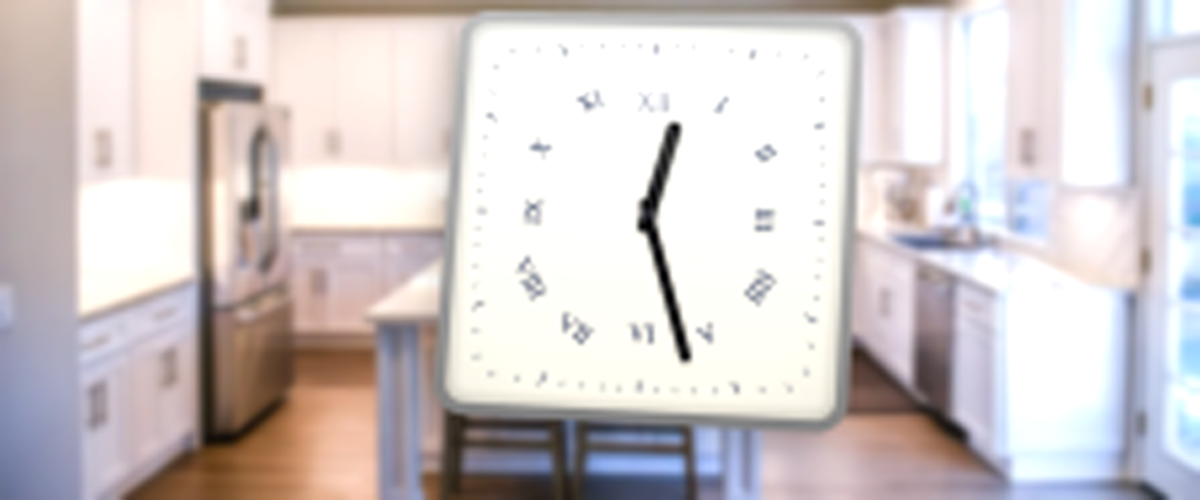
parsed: **12:27**
